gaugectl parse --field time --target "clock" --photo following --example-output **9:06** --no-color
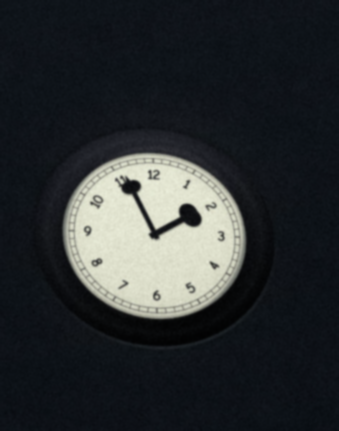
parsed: **1:56**
